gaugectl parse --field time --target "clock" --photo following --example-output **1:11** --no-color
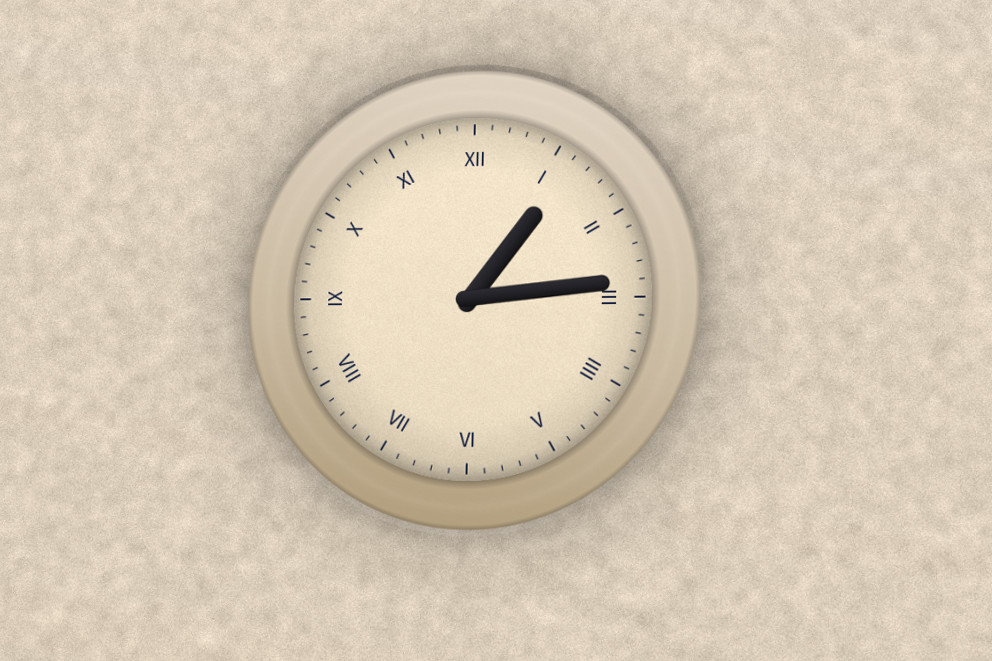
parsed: **1:14**
